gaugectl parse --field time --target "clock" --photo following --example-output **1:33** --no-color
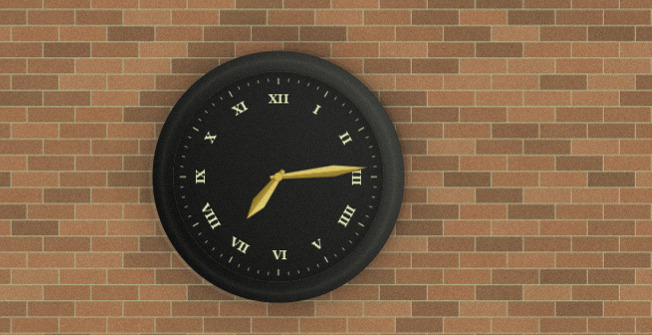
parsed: **7:14**
